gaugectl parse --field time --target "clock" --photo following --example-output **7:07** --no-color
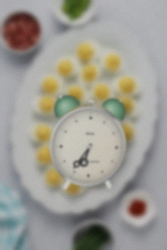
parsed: **6:36**
